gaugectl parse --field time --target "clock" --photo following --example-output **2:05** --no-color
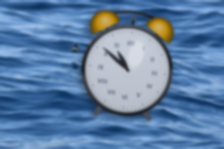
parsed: **10:51**
